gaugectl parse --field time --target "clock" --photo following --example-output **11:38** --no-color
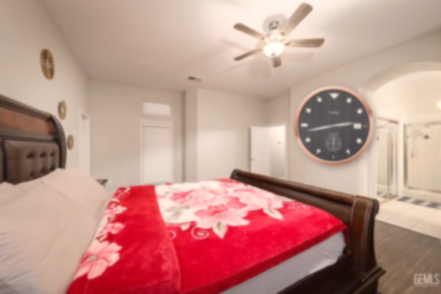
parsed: **2:43**
